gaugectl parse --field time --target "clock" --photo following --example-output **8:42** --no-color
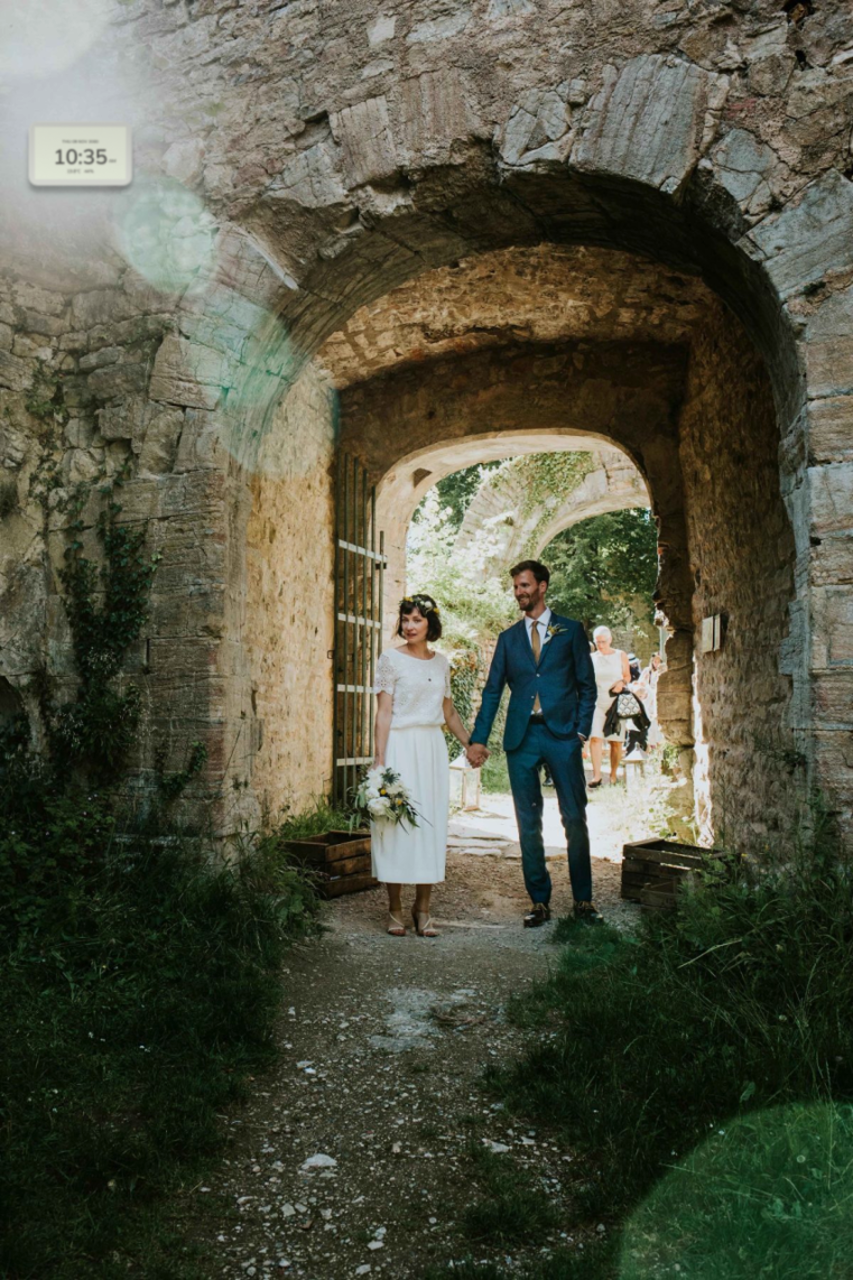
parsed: **10:35**
